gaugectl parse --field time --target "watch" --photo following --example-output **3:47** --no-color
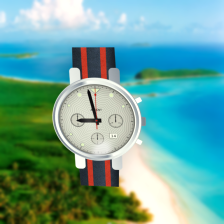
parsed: **8:58**
